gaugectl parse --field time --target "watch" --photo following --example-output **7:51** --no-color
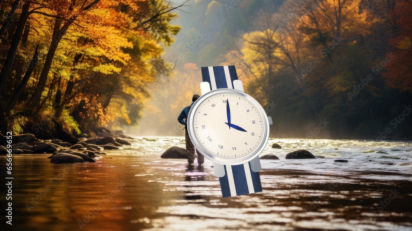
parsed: **4:01**
